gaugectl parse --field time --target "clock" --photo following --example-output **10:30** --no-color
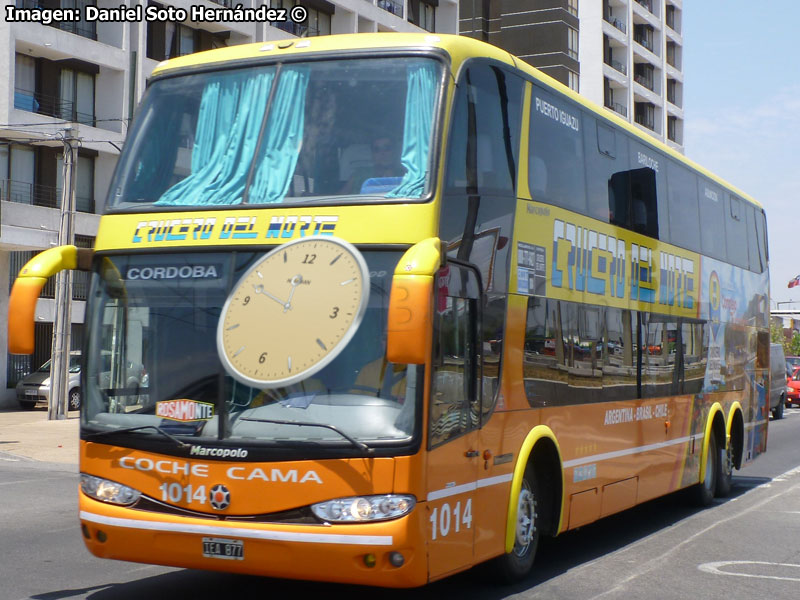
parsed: **11:48**
